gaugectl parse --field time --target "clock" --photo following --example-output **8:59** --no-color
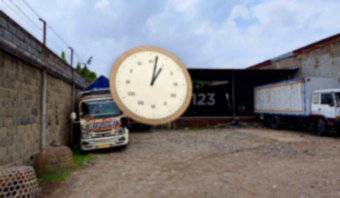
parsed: **1:02**
